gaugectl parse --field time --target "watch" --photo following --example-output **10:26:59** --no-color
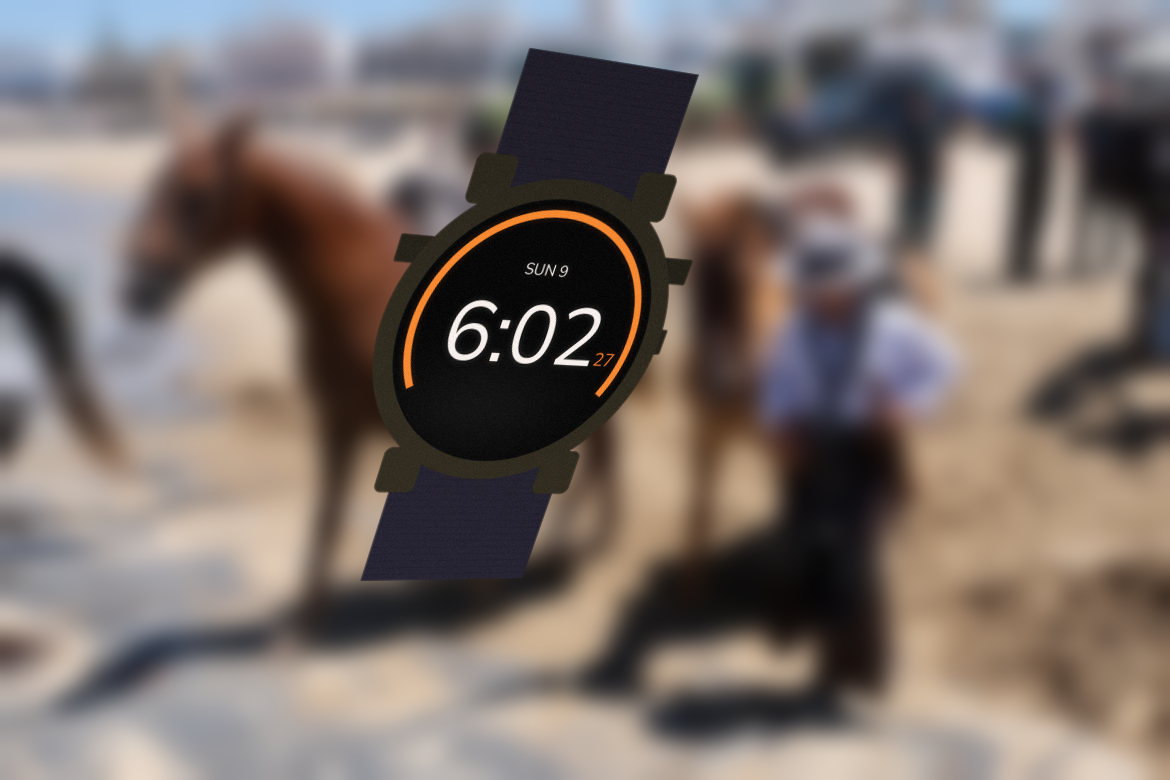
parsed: **6:02:27**
